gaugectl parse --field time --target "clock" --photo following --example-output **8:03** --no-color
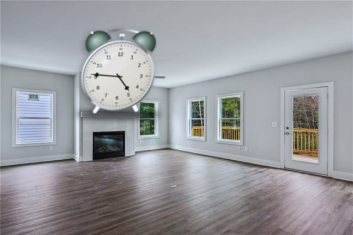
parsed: **4:46**
